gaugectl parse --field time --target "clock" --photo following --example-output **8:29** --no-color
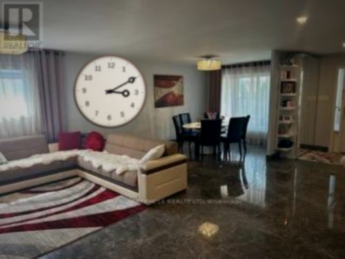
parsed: **3:10**
